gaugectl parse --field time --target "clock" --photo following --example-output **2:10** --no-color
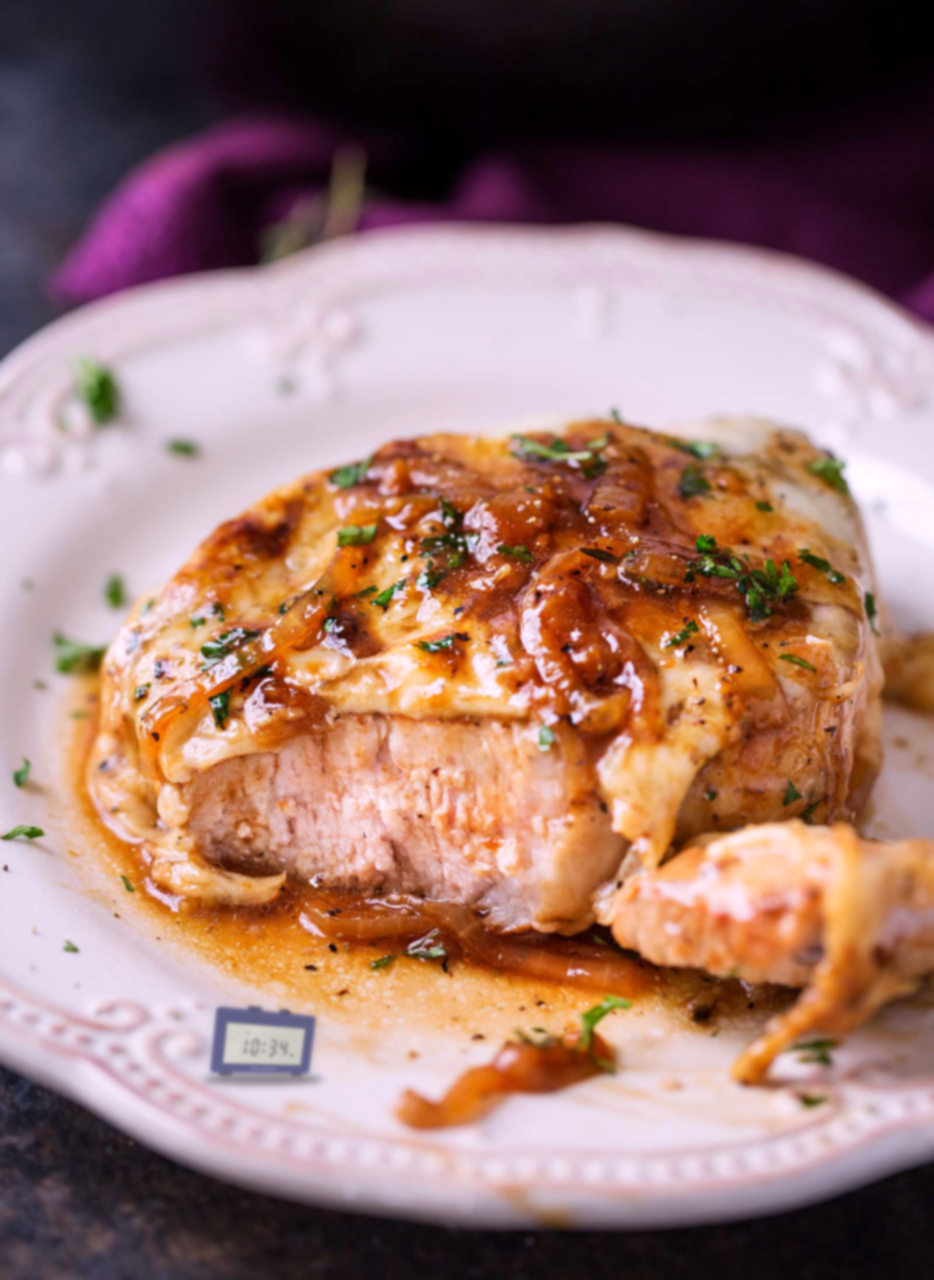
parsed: **10:34**
